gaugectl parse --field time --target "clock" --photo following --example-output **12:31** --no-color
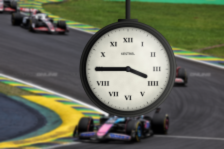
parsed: **3:45**
